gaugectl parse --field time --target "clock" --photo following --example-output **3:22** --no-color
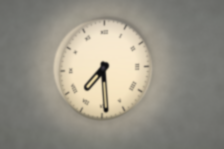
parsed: **7:29**
